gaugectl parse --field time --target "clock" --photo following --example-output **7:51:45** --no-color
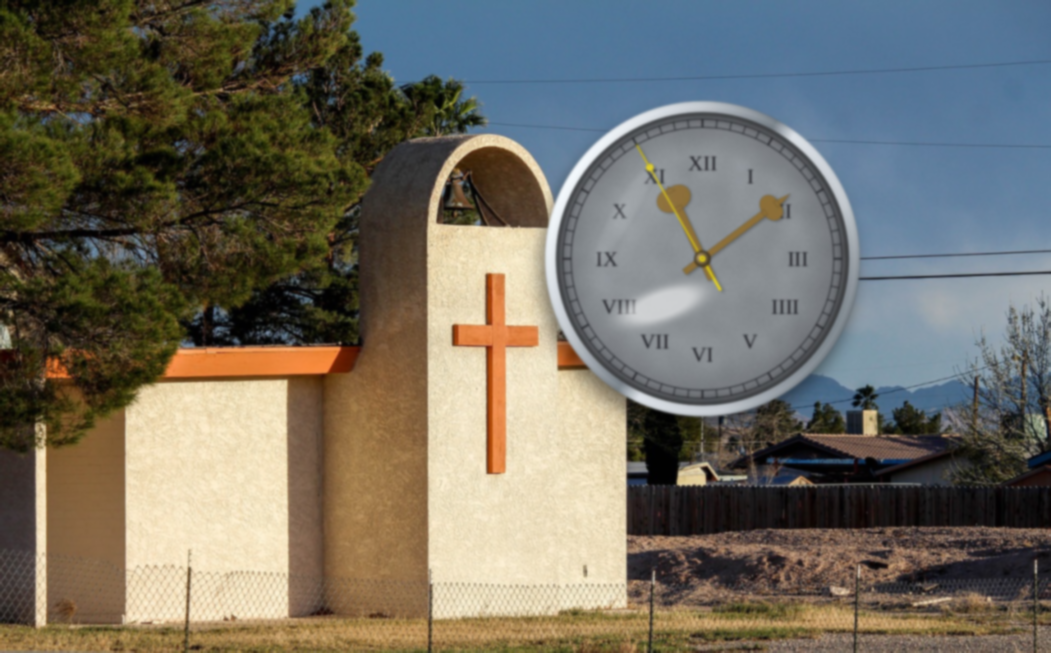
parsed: **11:08:55**
